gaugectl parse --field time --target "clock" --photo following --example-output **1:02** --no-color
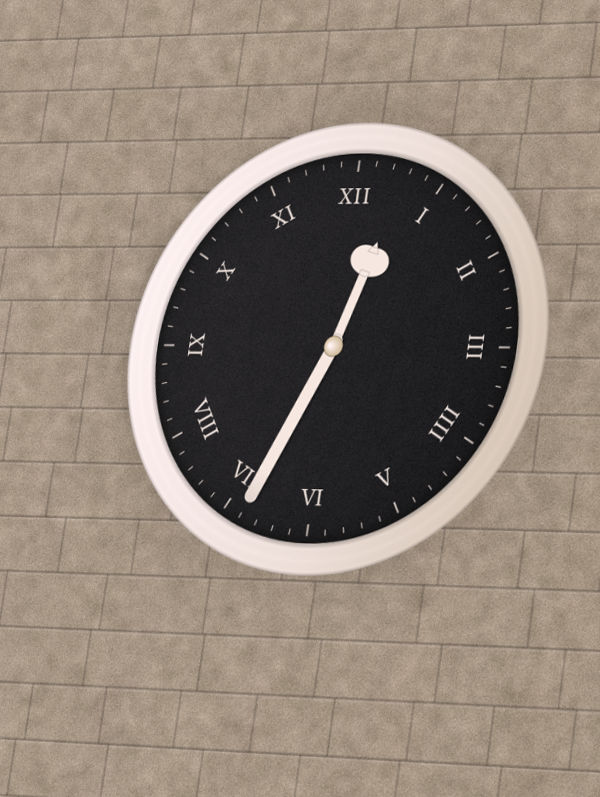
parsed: **12:34**
